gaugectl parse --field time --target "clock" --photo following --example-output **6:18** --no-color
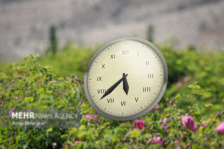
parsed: **5:38**
